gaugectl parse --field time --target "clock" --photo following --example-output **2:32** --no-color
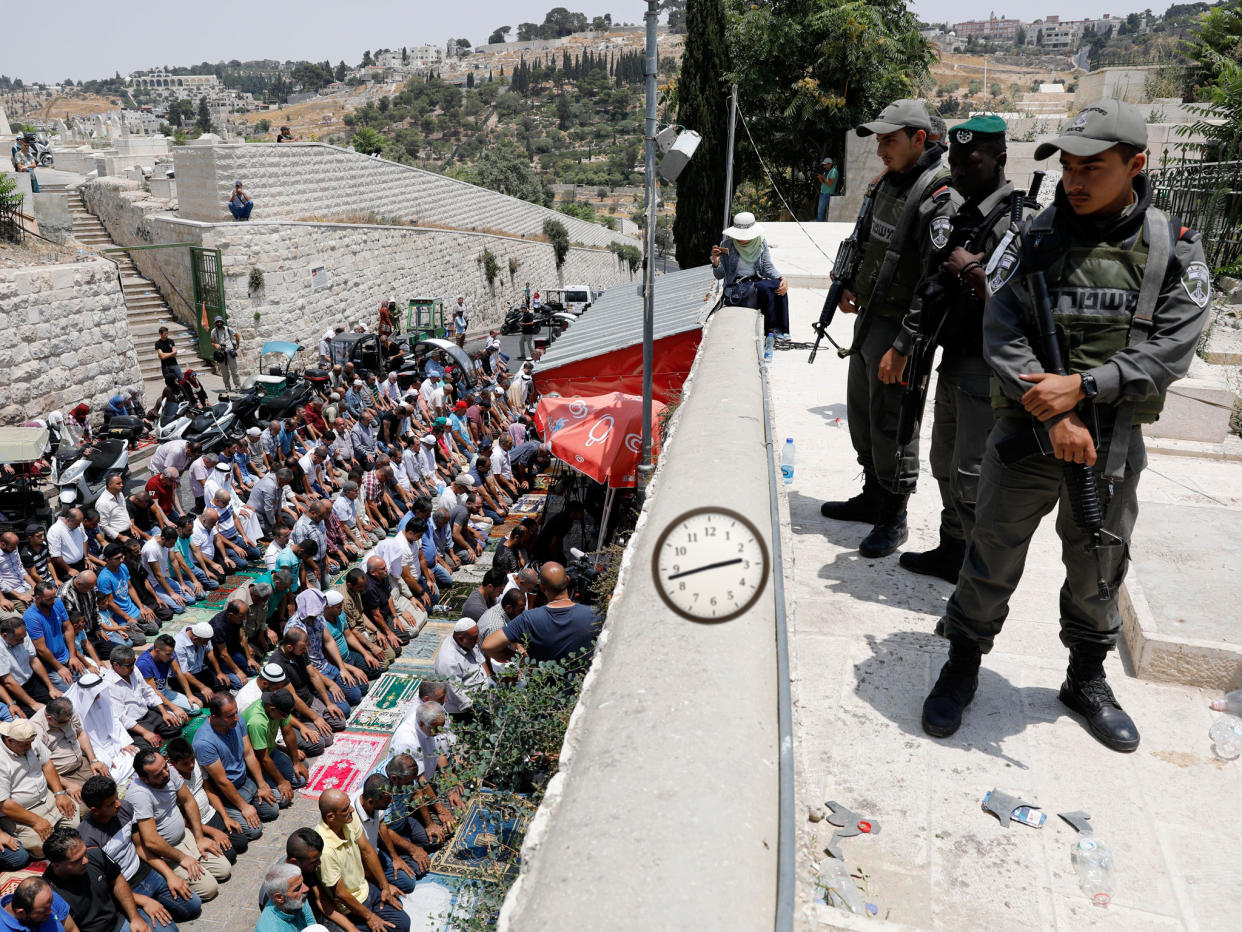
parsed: **2:43**
